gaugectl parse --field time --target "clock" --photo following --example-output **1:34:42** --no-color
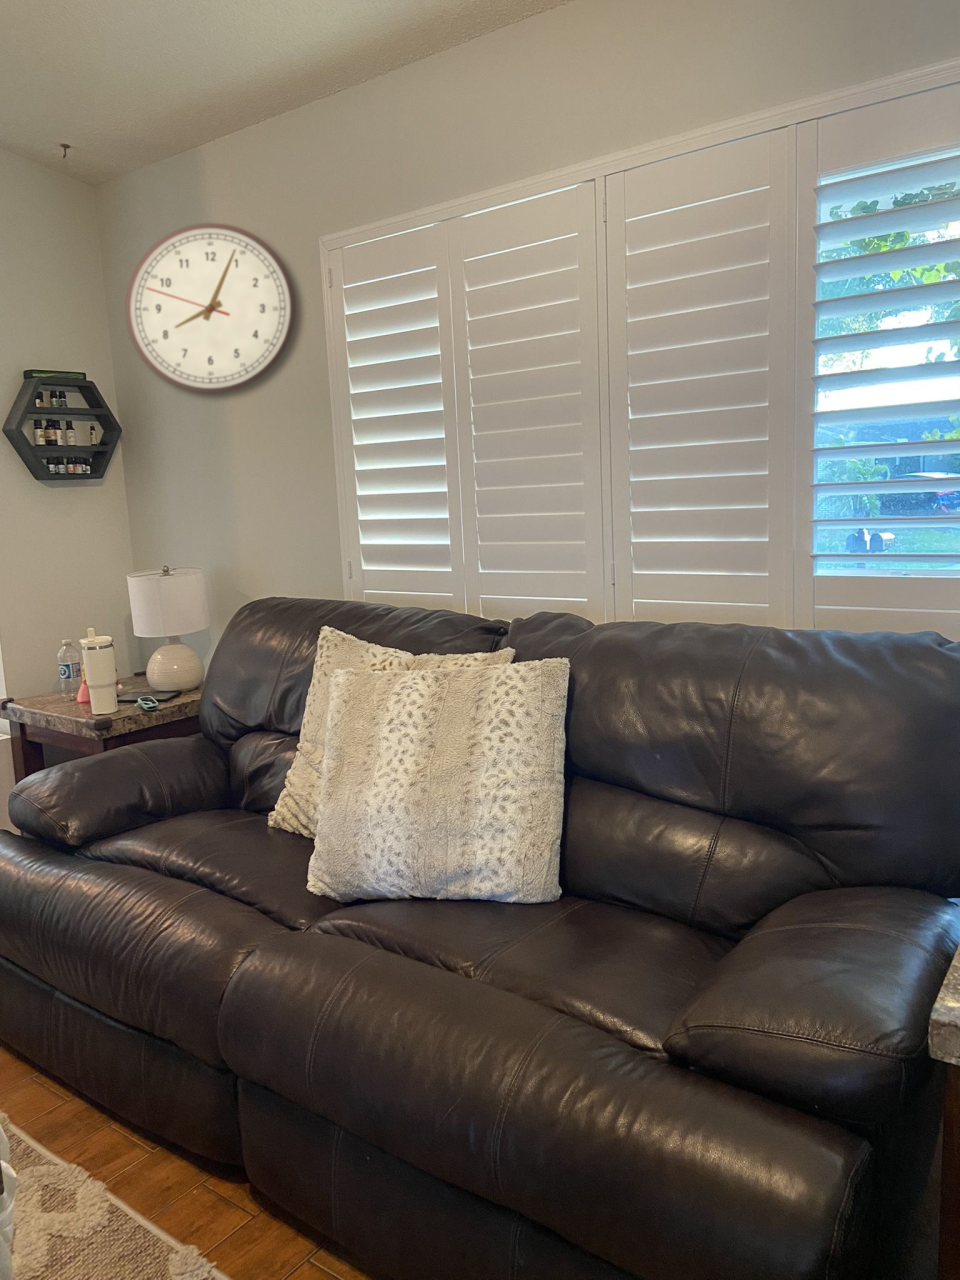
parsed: **8:03:48**
